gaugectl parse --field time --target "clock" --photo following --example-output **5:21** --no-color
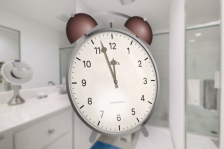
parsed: **11:57**
